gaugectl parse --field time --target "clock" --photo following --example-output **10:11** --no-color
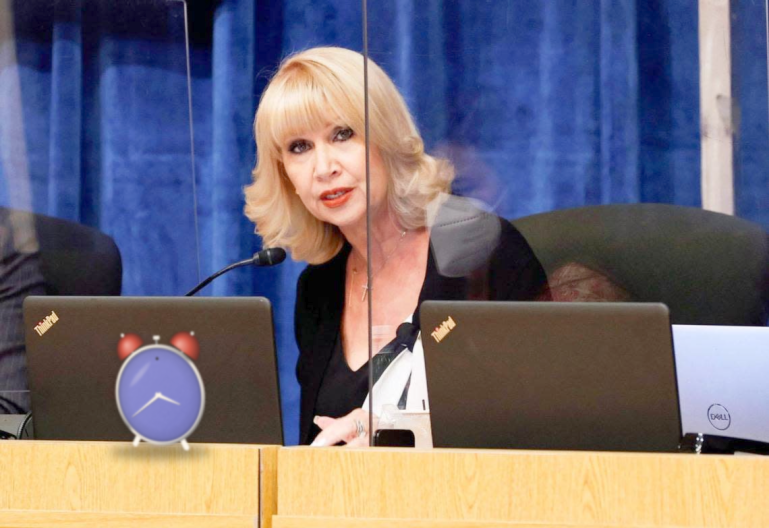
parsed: **3:39**
